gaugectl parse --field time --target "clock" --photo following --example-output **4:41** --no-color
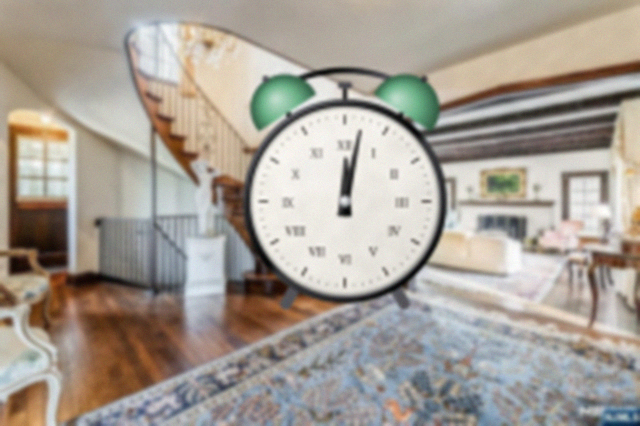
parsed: **12:02**
